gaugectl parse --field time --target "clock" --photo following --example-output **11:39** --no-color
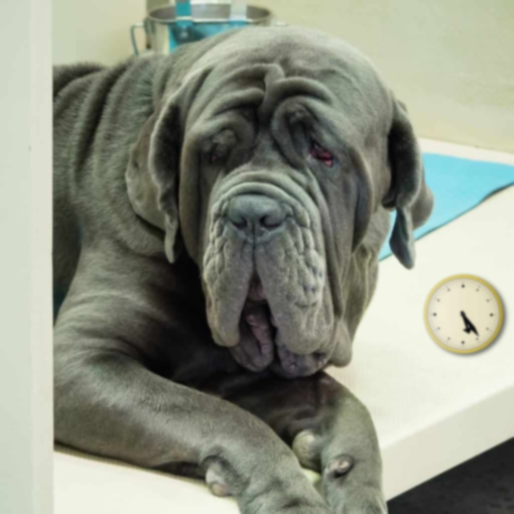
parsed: **5:24**
